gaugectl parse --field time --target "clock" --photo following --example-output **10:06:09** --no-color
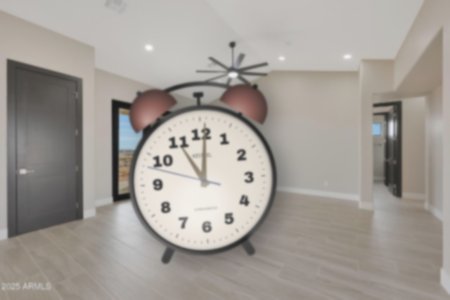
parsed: **11:00:48**
